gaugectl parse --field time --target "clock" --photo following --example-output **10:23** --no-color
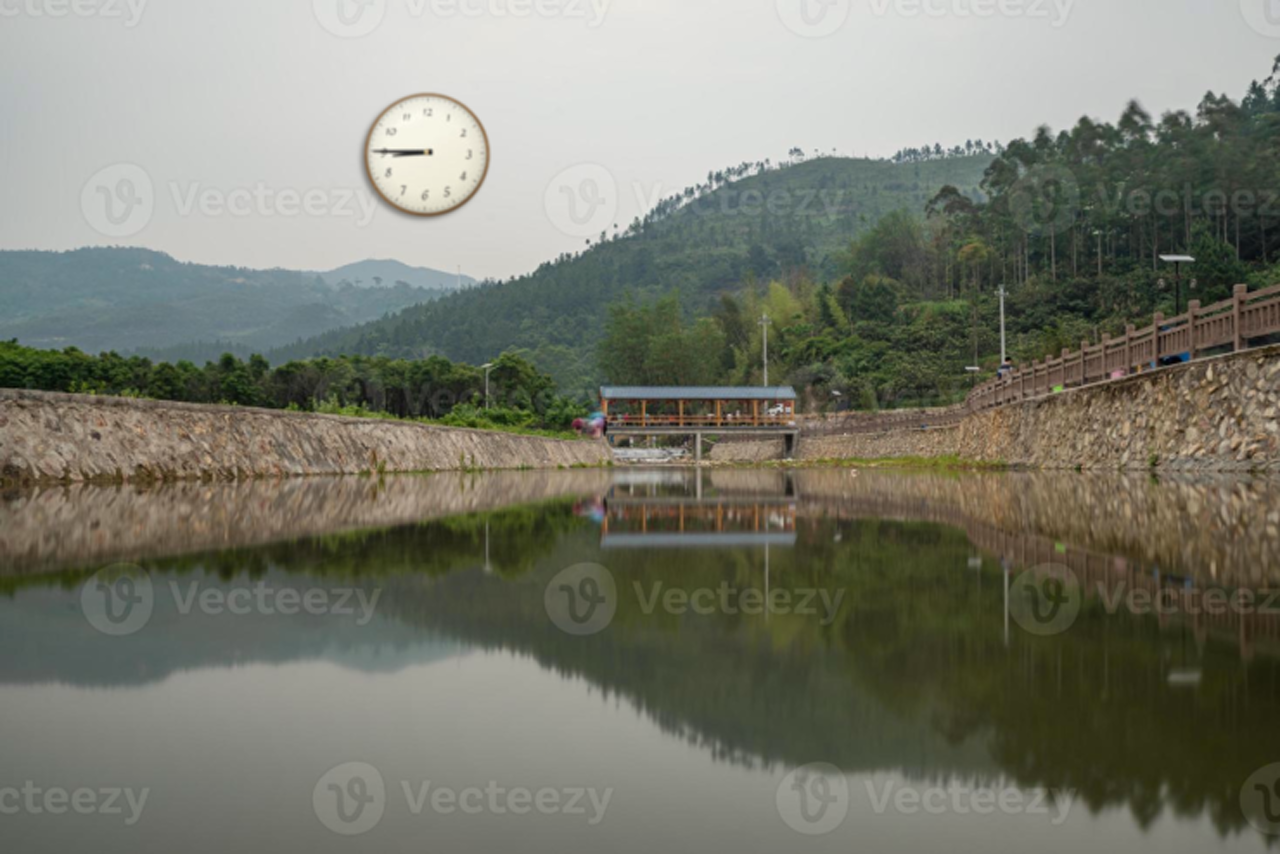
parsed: **8:45**
